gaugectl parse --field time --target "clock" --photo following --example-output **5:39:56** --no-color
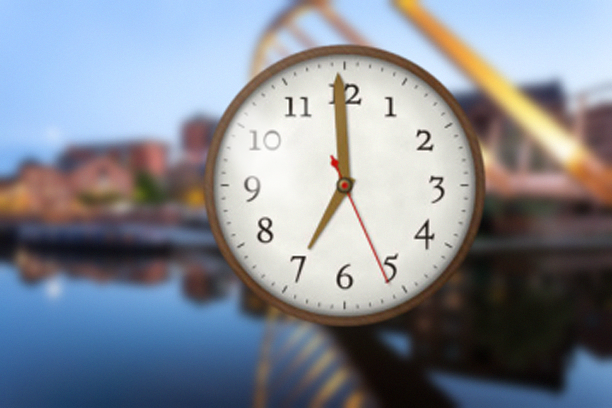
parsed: **6:59:26**
